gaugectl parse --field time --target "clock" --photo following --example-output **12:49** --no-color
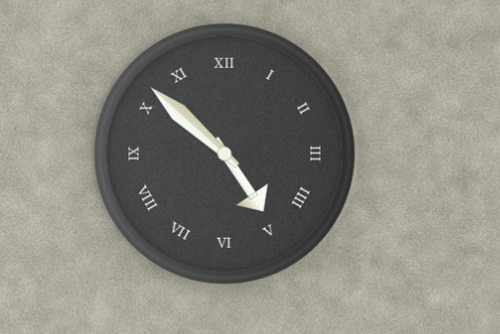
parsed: **4:52**
